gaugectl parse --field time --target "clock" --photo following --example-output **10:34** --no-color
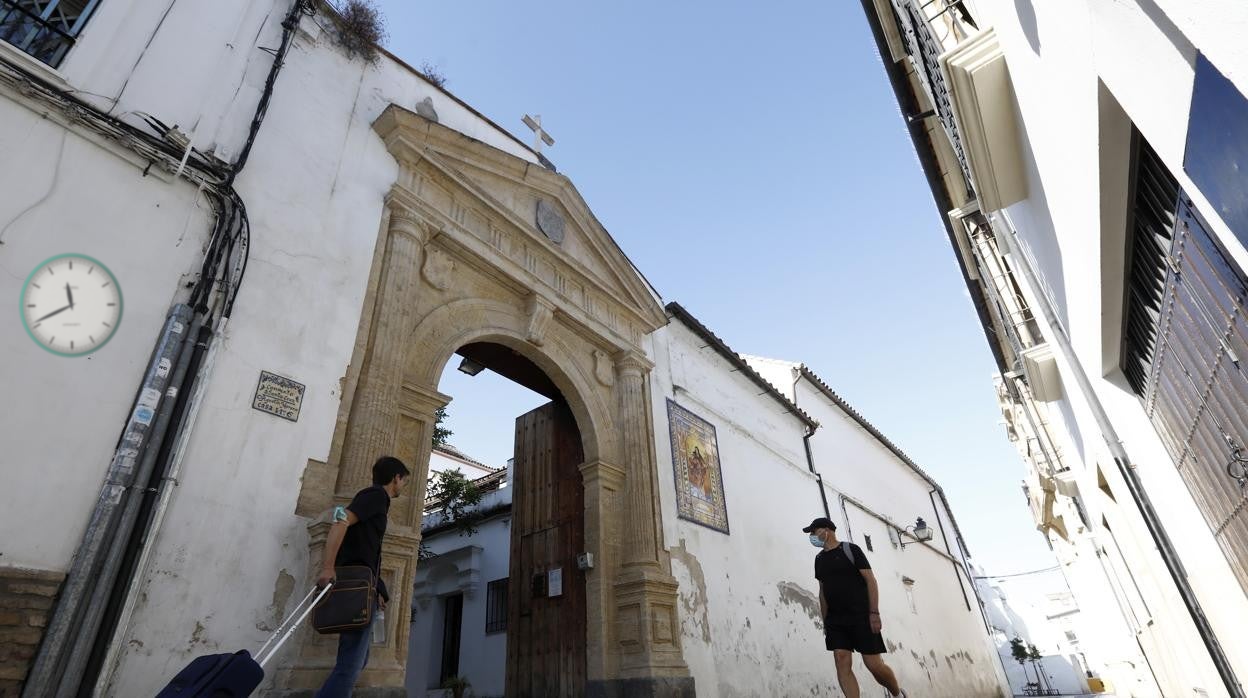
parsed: **11:41**
